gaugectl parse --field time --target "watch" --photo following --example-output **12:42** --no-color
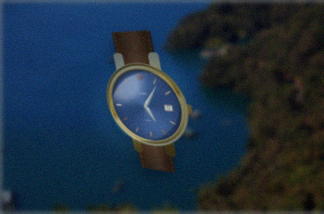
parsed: **5:06**
